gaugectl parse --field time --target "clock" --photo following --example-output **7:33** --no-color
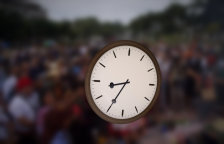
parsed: **8:35**
